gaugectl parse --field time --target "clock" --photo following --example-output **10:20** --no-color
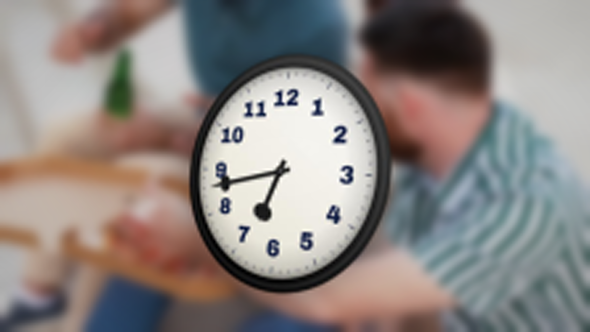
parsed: **6:43**
